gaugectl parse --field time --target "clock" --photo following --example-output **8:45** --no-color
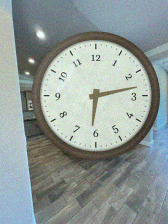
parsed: **6:13**
